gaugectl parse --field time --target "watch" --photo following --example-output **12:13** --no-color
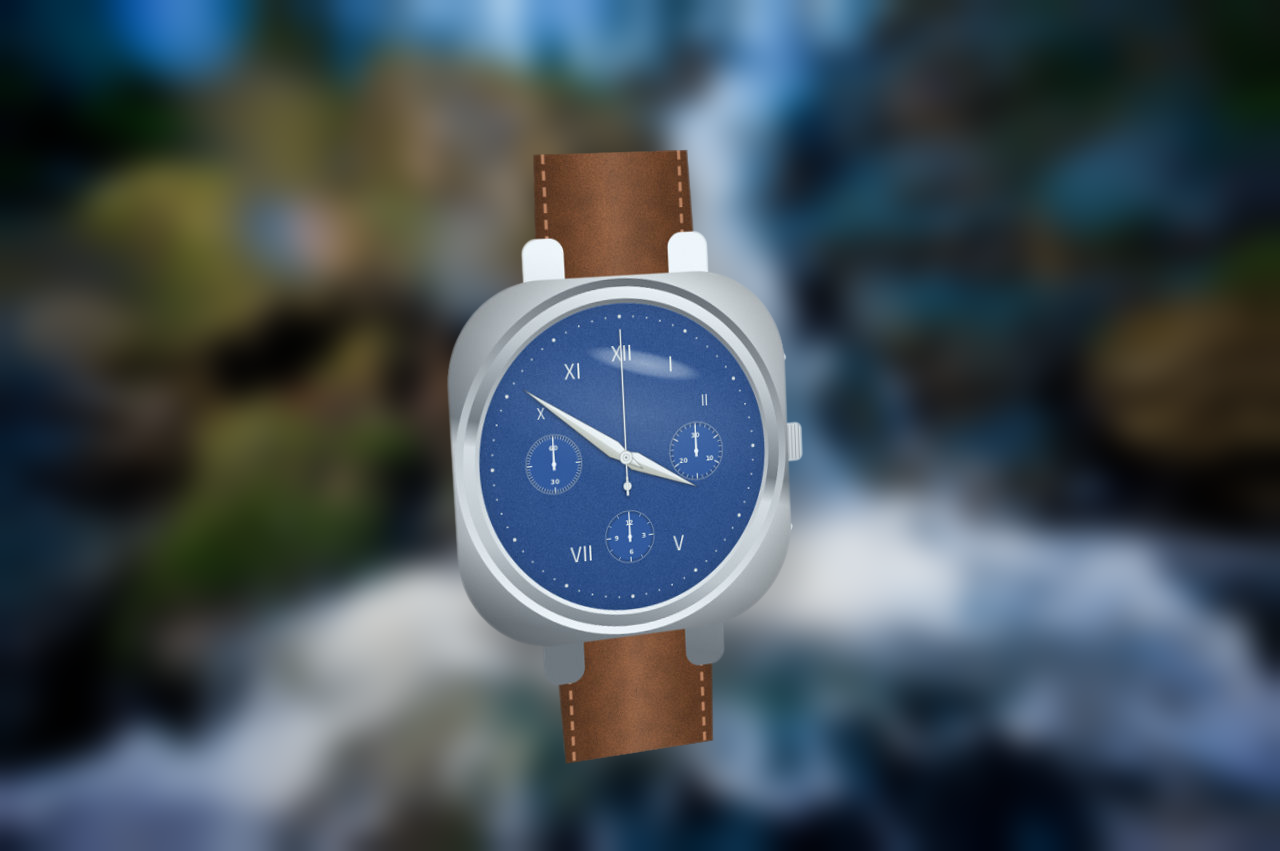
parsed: **3:51**
